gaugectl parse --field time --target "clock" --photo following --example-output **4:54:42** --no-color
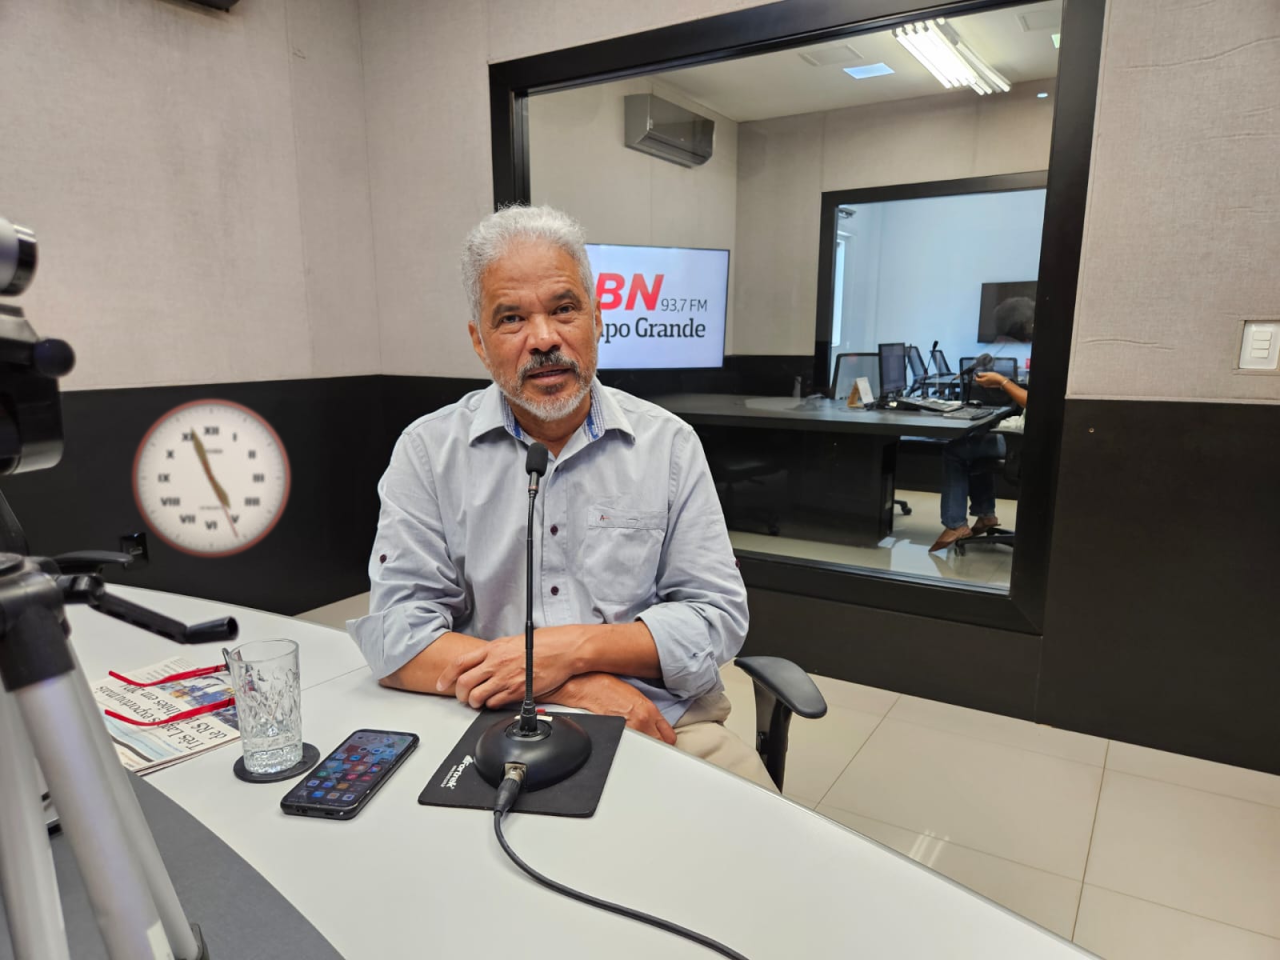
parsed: **4:56:26**
